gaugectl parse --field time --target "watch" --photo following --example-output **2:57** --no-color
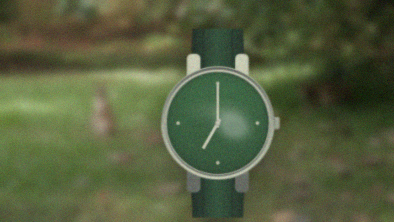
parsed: **7:00**
